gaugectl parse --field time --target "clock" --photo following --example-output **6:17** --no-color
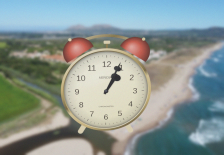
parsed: **1:04**
